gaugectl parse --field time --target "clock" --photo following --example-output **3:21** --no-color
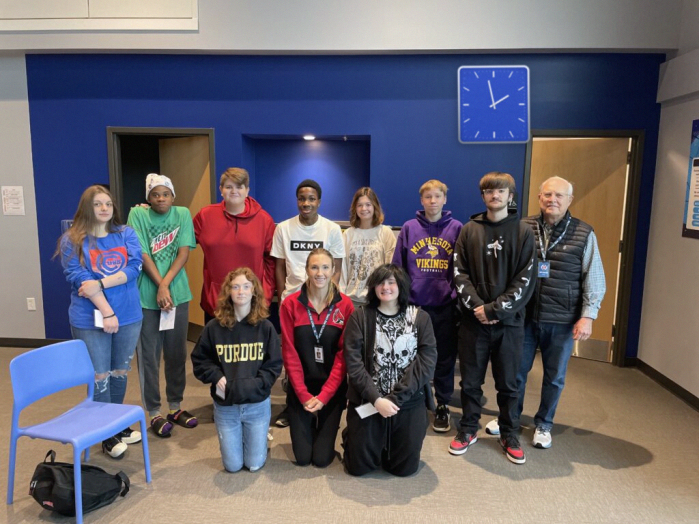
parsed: **1:58**
